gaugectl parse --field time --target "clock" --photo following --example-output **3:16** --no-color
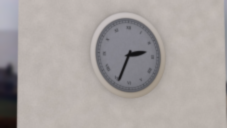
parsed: **2:34**
